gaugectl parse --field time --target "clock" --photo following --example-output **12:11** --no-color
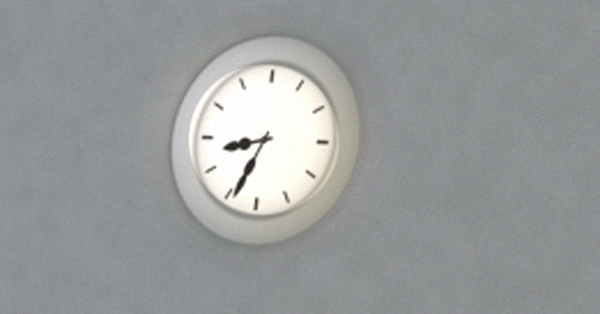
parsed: **8:34**
